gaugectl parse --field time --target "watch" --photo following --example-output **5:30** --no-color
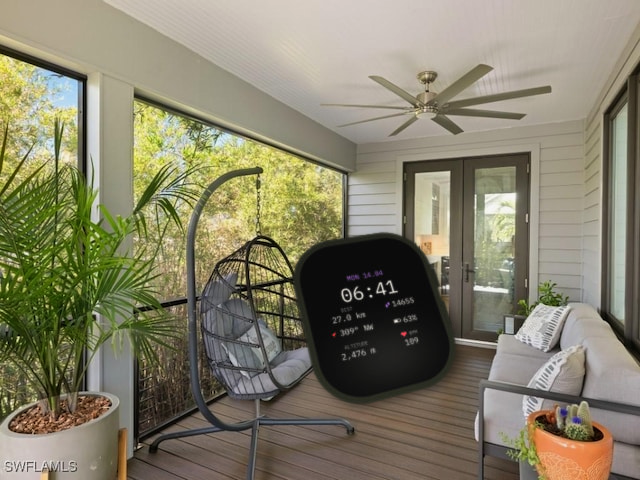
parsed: **6:41**
